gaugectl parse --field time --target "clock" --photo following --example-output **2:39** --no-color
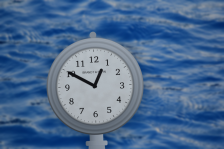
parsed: **12:50**
